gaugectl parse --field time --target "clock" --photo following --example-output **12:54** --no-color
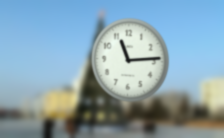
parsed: **11:14**
